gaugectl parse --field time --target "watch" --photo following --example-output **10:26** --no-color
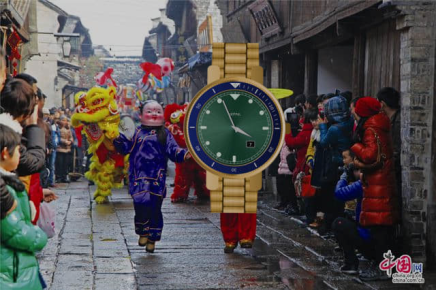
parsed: **3:56**
